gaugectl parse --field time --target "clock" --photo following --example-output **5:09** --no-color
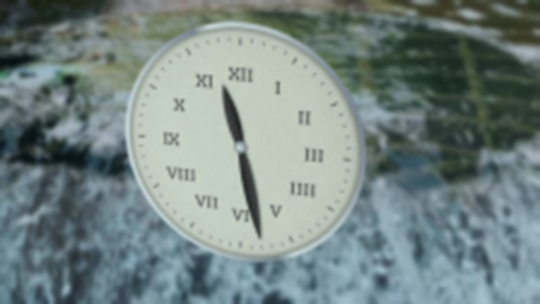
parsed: **11:28**
